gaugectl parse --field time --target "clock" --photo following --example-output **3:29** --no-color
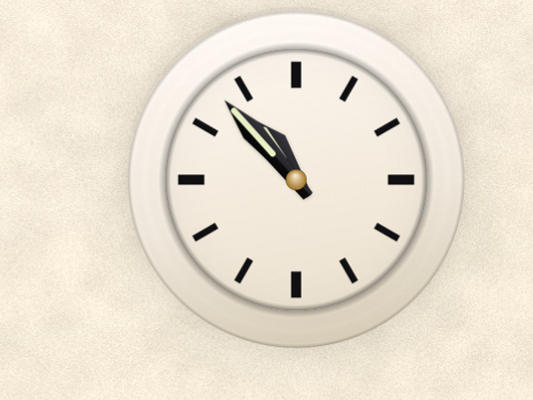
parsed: **10:53**
